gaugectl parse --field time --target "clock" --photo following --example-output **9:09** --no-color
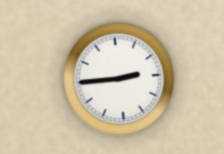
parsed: **2:45**
